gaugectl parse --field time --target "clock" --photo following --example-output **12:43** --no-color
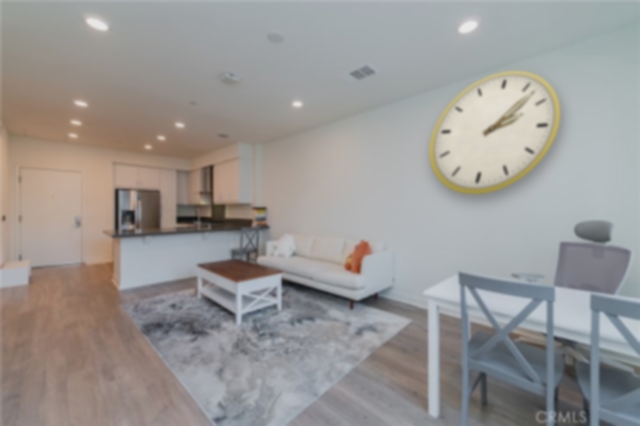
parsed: **2:07**
